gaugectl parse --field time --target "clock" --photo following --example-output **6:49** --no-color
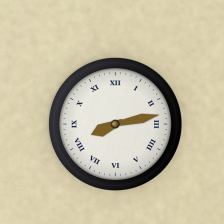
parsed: **8:13**
